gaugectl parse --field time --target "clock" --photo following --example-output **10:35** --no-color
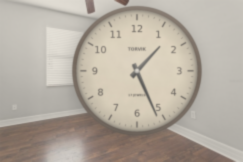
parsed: **1:26**
